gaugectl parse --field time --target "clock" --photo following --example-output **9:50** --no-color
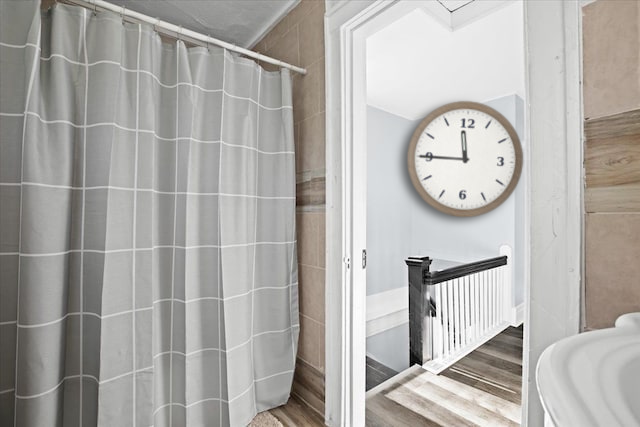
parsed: **11:45**
